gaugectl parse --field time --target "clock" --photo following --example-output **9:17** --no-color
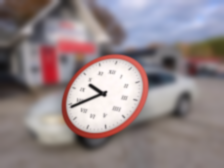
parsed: **9:39**
